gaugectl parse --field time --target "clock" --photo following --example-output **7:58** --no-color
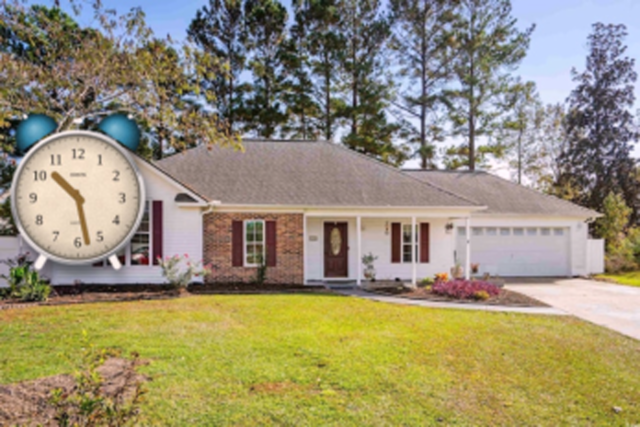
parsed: **10:28**
